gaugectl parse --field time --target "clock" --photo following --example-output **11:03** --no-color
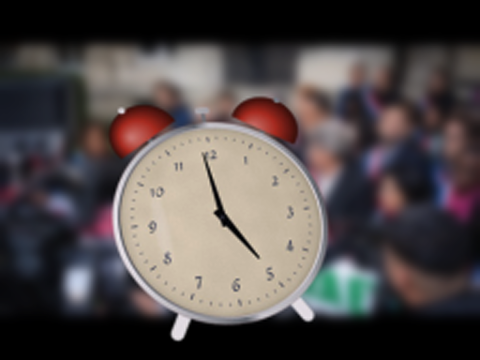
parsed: **4:59**
